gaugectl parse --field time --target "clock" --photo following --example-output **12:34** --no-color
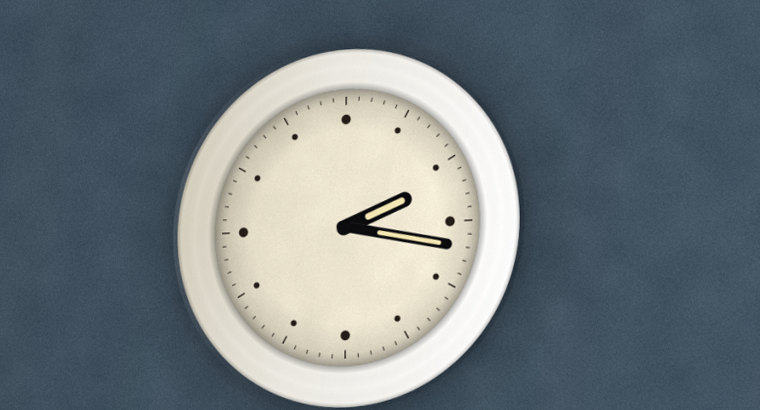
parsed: **2:17**
